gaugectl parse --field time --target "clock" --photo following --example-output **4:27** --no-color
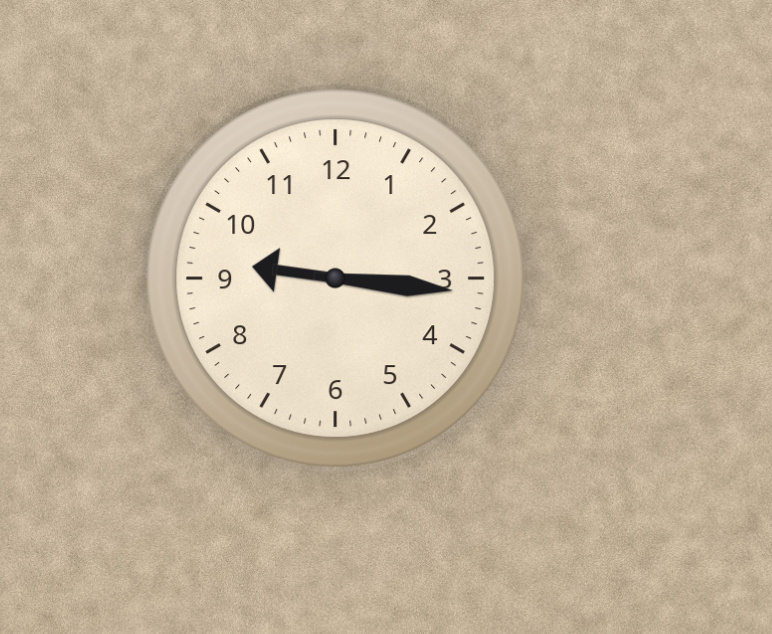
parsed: **9:16**
